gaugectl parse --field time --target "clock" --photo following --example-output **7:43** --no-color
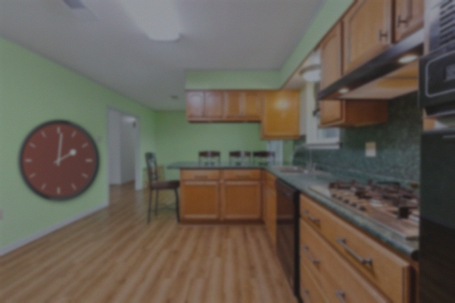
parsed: **2:01**
